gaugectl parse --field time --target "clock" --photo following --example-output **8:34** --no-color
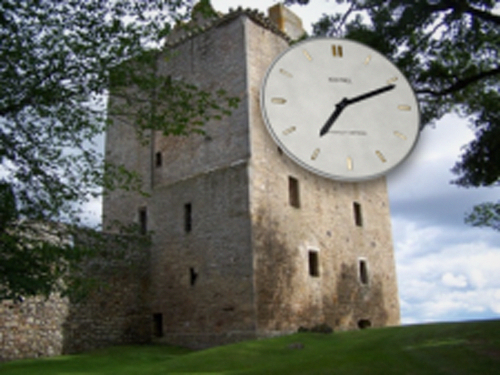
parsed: **7:11**
